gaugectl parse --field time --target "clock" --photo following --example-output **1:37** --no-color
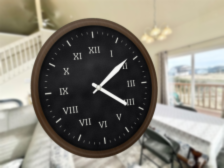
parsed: **4:09**
